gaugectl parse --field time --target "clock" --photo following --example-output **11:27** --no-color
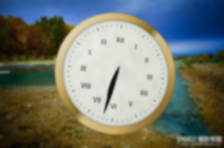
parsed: **6:32**
